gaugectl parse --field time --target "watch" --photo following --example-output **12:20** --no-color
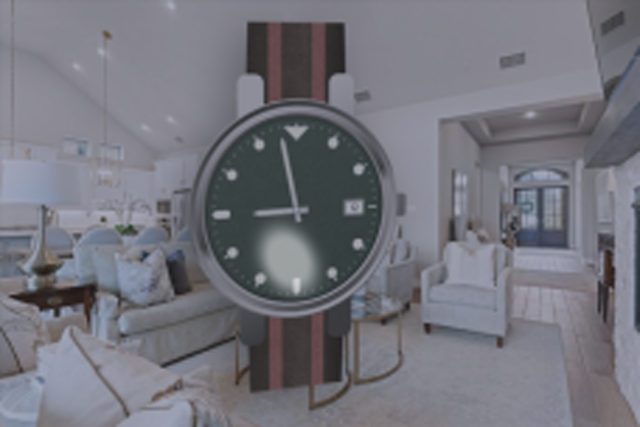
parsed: **8:58**
